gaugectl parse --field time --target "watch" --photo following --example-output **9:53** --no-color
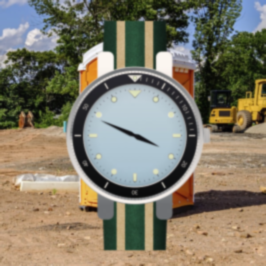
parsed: **3:49**
